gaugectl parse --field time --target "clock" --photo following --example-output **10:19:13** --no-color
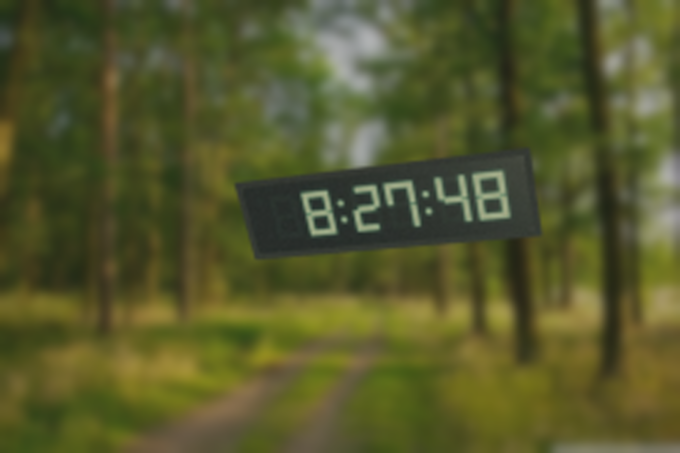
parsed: **8:27:48**
